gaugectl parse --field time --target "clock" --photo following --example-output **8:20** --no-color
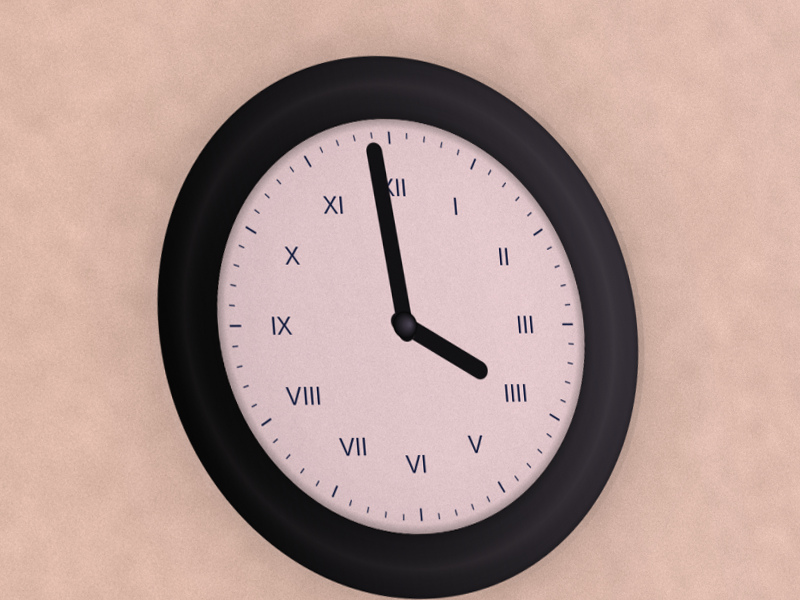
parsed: **3:59**
